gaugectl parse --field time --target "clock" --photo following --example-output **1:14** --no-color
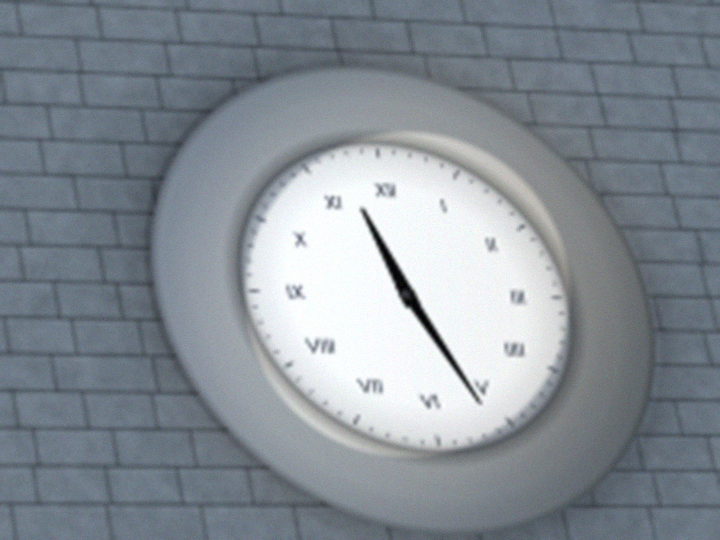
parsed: **11:26**
